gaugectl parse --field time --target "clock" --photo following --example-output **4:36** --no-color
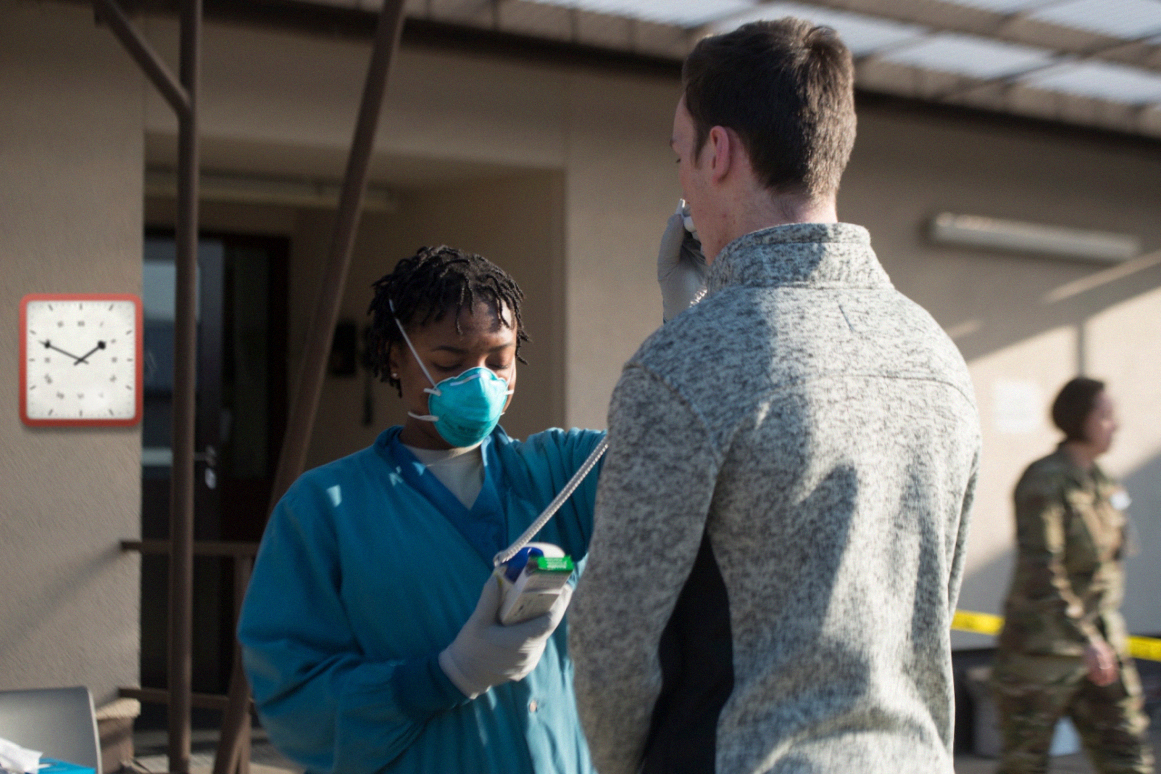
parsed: **1:49**
